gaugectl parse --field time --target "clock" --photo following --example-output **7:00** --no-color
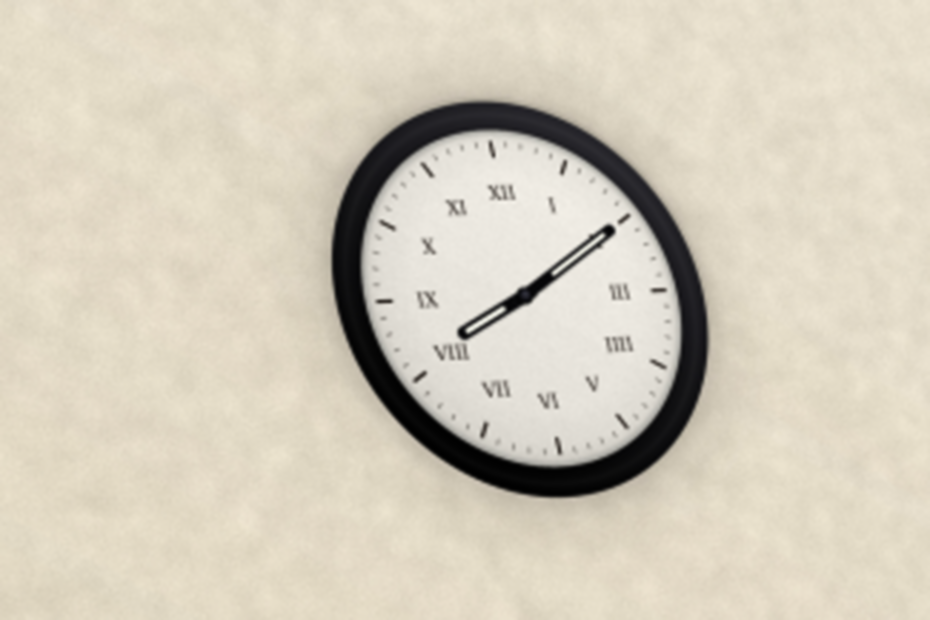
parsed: **8:10**
